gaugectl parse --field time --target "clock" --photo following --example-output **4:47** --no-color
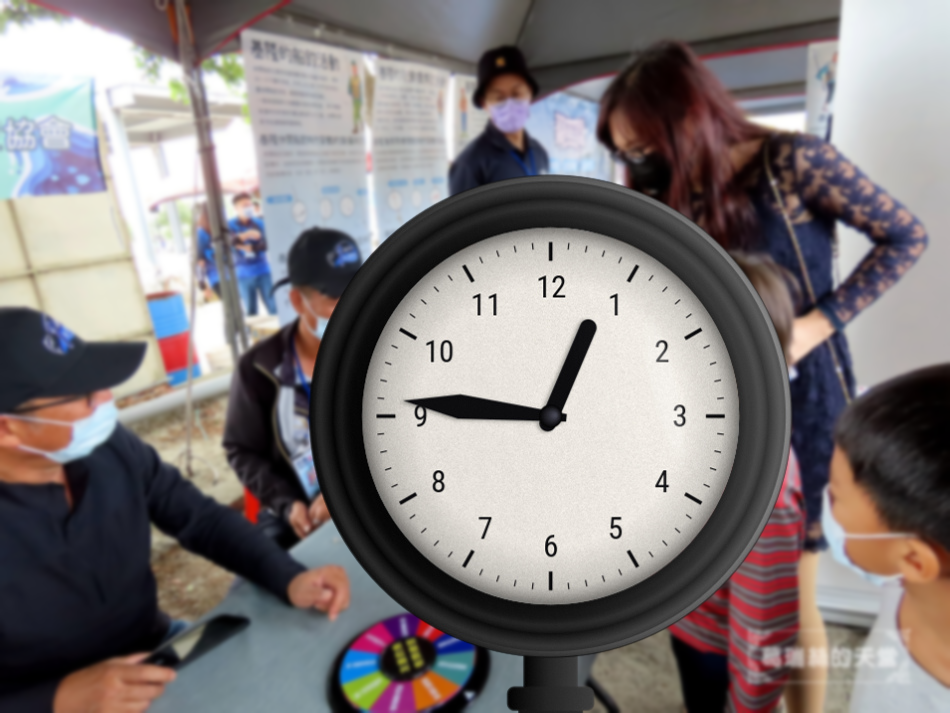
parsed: **12:46**
